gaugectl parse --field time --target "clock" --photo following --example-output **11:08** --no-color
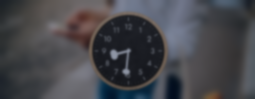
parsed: **8:31**
